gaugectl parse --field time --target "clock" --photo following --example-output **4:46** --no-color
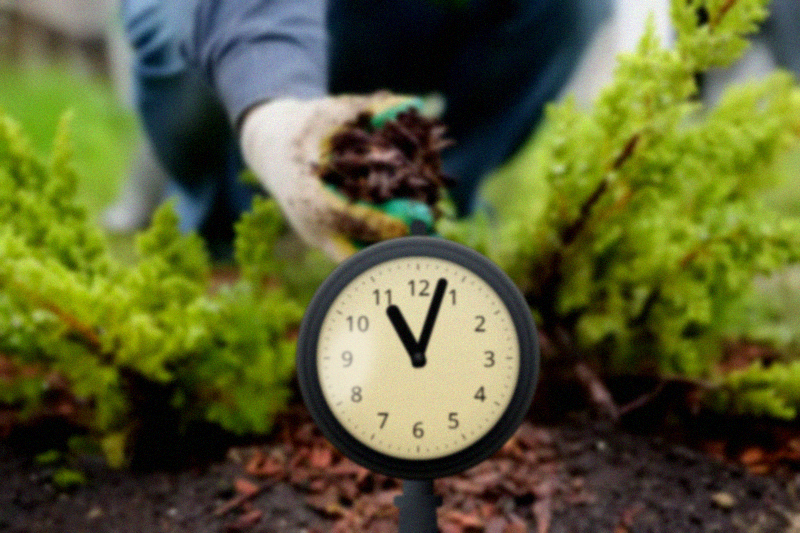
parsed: **11:03**
